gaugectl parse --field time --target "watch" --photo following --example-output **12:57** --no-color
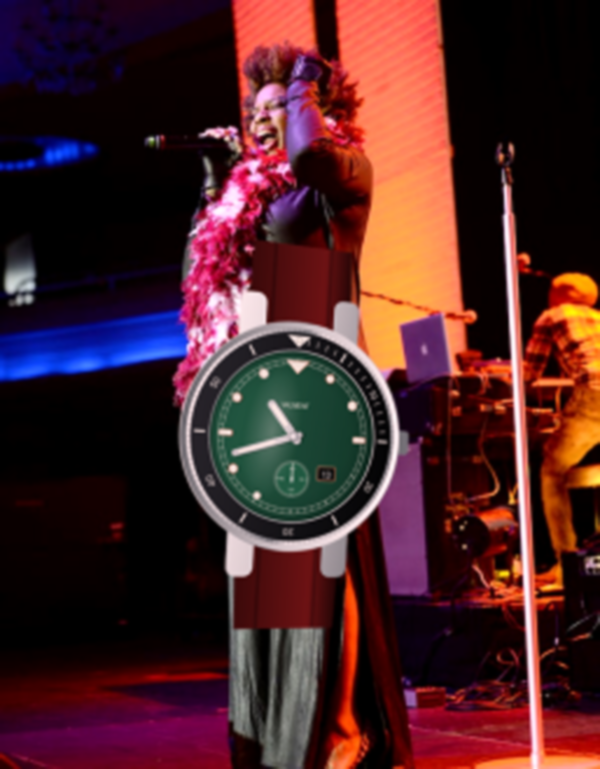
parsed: **10:42**
